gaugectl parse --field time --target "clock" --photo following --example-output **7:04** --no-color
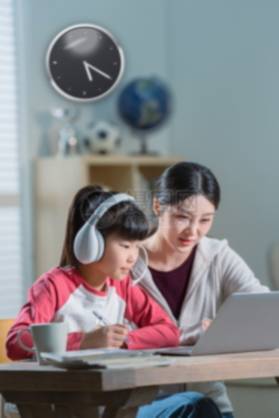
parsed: **5:20**
